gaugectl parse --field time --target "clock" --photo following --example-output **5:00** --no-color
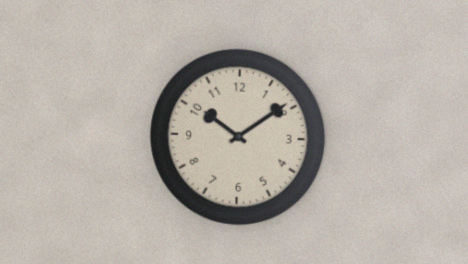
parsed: **10:09**
